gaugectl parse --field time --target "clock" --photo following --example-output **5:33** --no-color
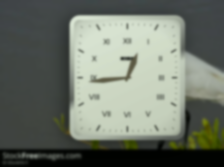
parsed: **12:44**
